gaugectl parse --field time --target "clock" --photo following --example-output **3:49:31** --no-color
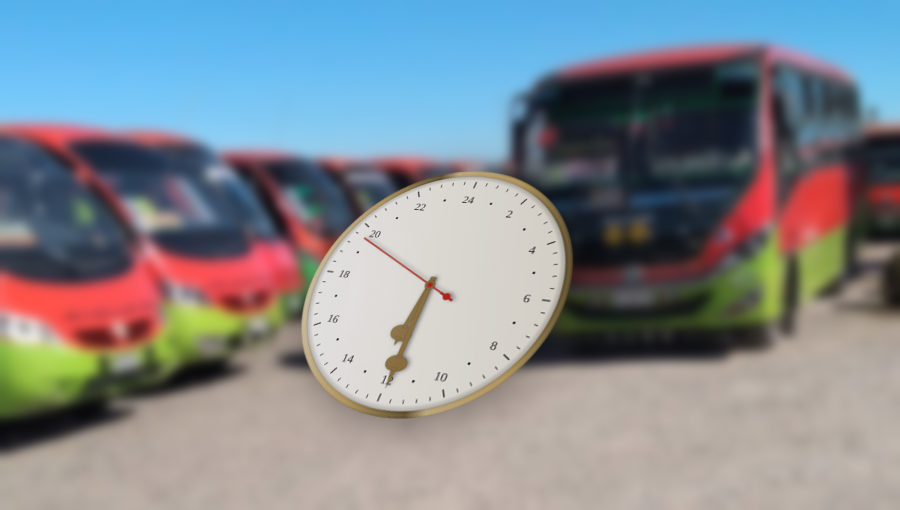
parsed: **12:29:49**
